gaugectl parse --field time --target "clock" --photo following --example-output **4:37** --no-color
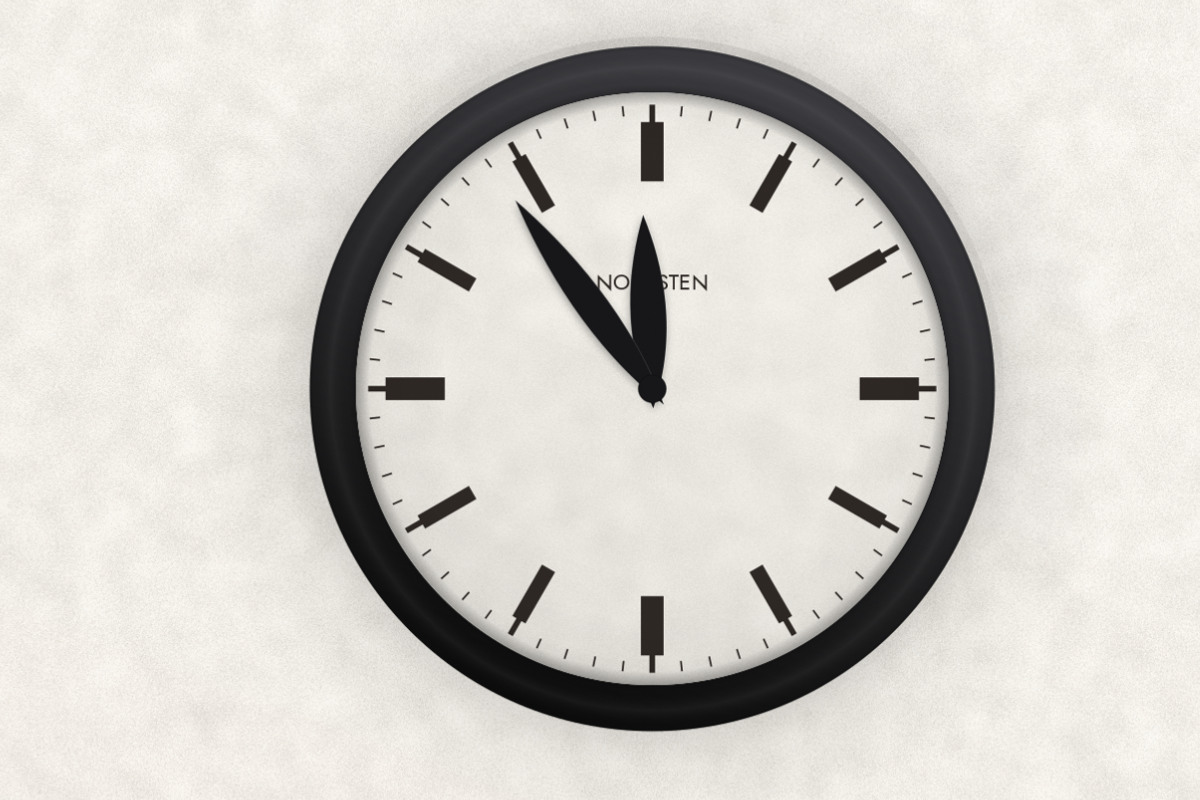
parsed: **11:54**
